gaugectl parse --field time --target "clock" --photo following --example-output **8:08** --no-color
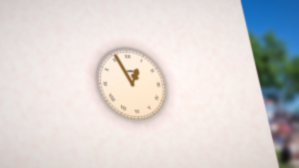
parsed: **12:56**
